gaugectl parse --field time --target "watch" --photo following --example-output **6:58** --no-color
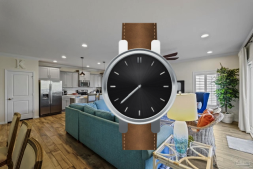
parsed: **7:38**
